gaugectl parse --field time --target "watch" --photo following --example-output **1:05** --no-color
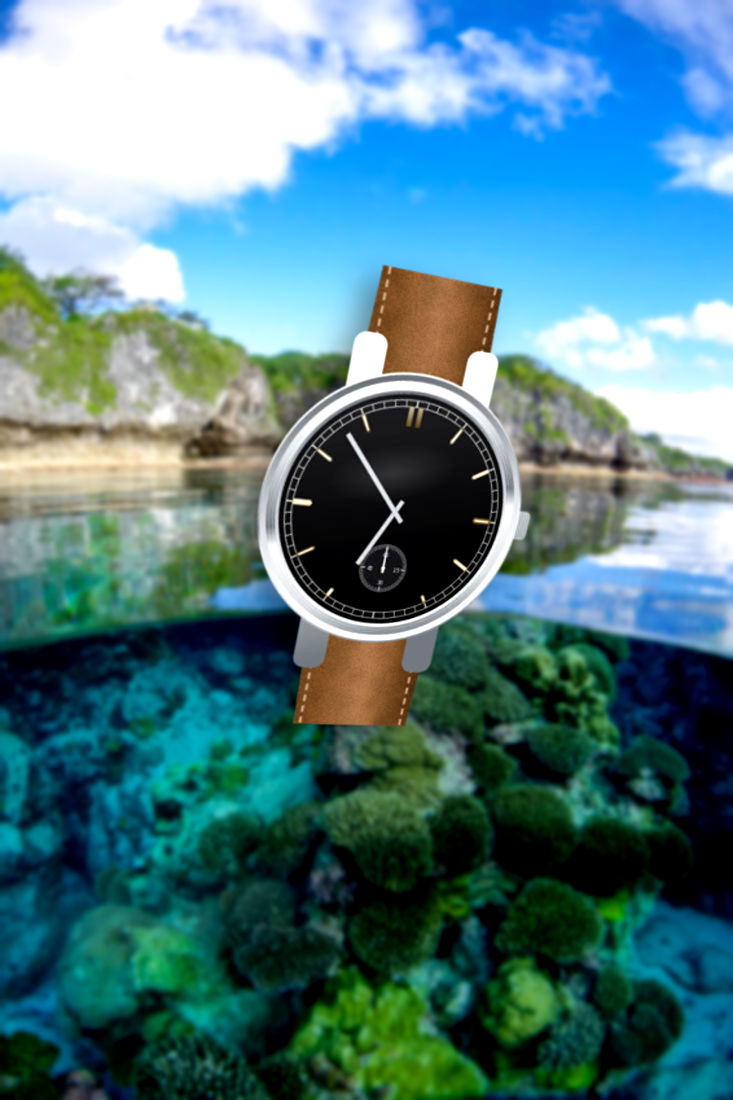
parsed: **6:53**
